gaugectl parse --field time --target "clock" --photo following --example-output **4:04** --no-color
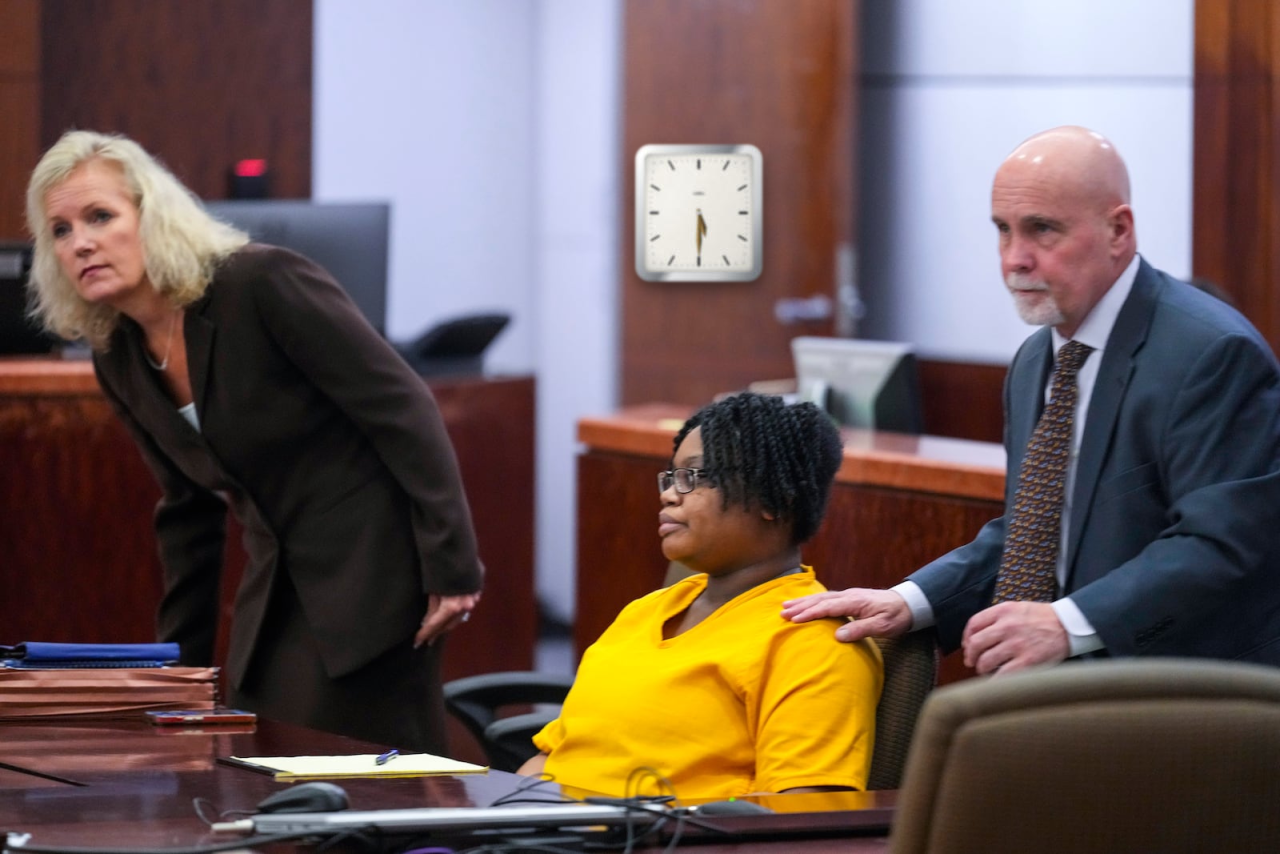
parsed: **5:30**
